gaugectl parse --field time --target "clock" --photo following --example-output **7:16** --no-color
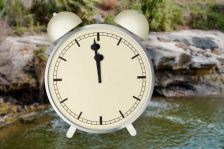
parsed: **11:59**
